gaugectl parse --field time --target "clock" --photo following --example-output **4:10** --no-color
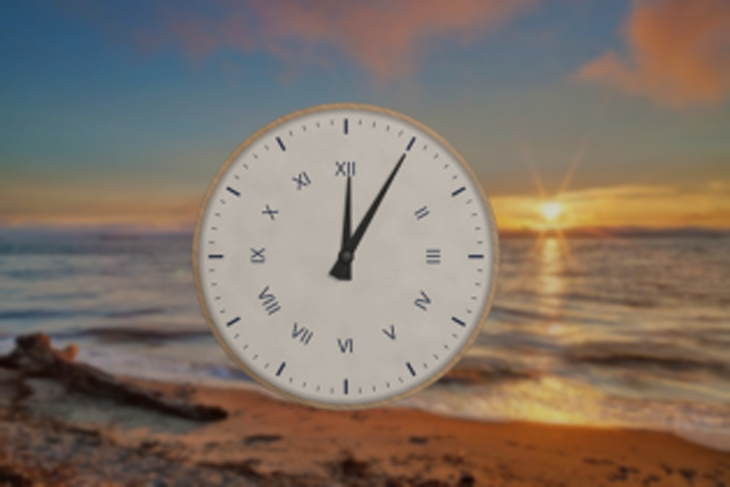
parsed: **12:05**
